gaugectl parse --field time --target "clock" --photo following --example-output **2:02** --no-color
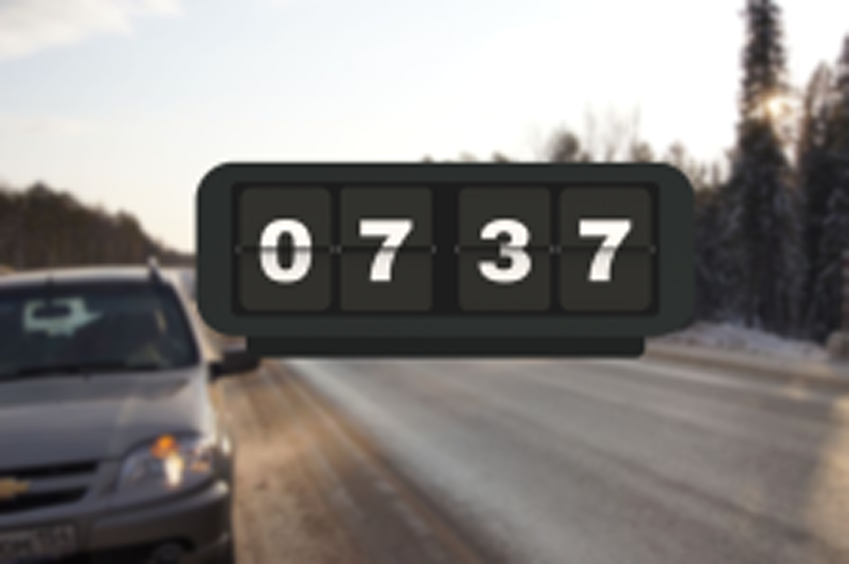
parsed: **7:37**
